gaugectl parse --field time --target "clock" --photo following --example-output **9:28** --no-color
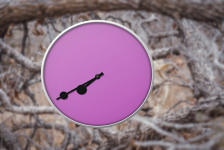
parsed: **7:40**
